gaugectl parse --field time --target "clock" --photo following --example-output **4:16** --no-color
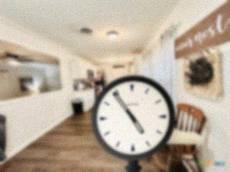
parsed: **4:54**
